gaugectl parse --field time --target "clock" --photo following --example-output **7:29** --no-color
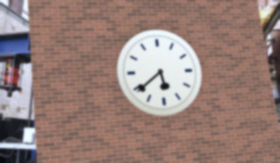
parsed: **5:39**
